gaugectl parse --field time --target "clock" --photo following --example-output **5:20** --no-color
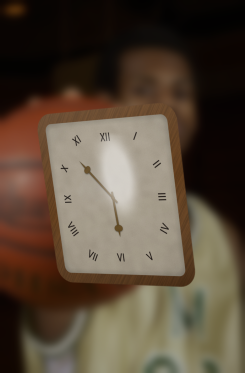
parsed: **5:53**
